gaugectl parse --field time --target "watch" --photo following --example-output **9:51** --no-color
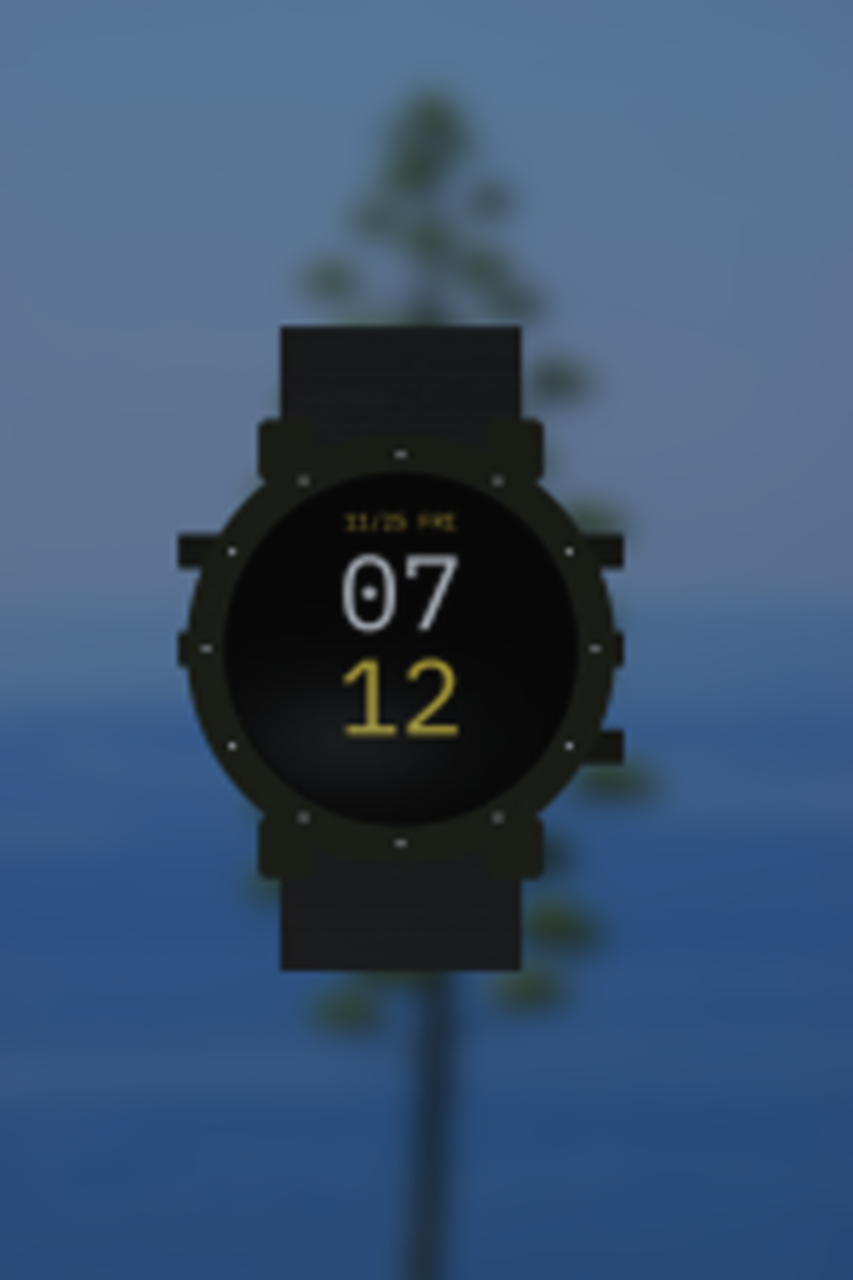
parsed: **7:12**
